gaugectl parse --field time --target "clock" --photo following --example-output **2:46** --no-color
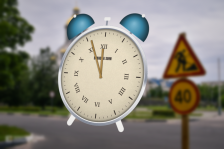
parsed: **11:56**
